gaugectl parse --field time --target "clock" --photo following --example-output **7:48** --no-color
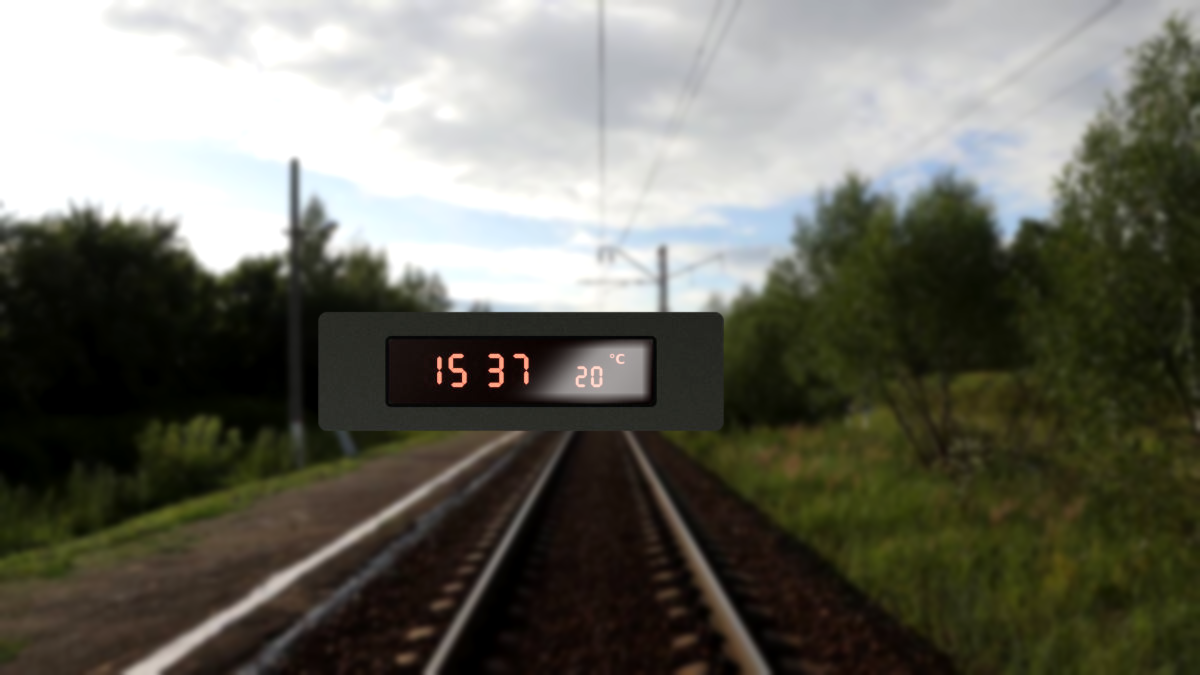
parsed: **15:37**
